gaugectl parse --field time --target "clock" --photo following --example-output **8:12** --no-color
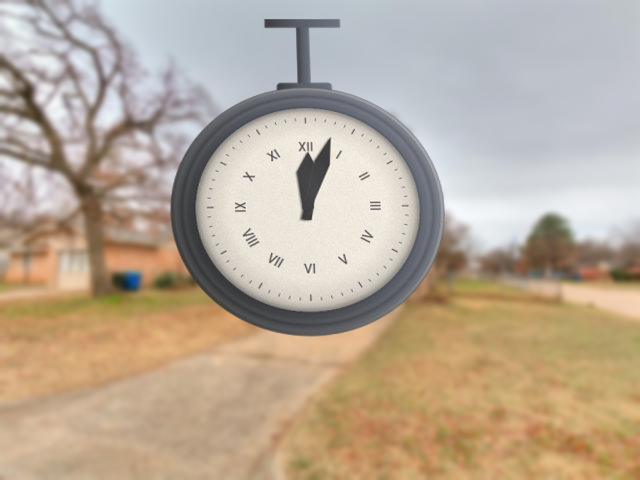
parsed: **12:03**
